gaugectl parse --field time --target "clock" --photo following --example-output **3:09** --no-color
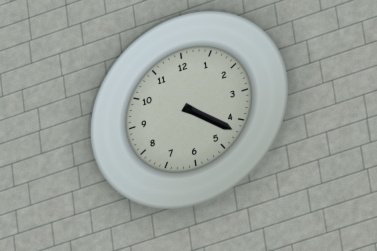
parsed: **4:22**
